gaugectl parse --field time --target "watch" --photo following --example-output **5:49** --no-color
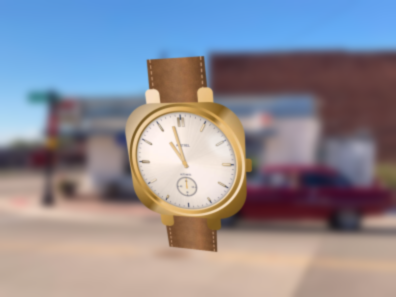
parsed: **10:58**
